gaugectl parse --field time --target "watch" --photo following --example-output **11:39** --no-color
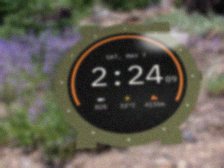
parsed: **2:24**
